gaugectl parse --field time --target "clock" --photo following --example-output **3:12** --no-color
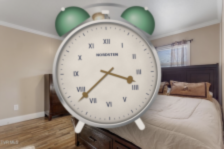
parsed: **3:38**
